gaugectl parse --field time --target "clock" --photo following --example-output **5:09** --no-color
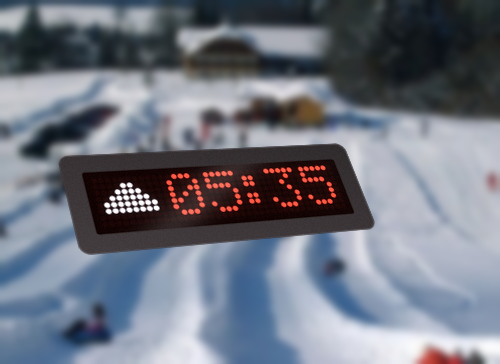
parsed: **5:35**
